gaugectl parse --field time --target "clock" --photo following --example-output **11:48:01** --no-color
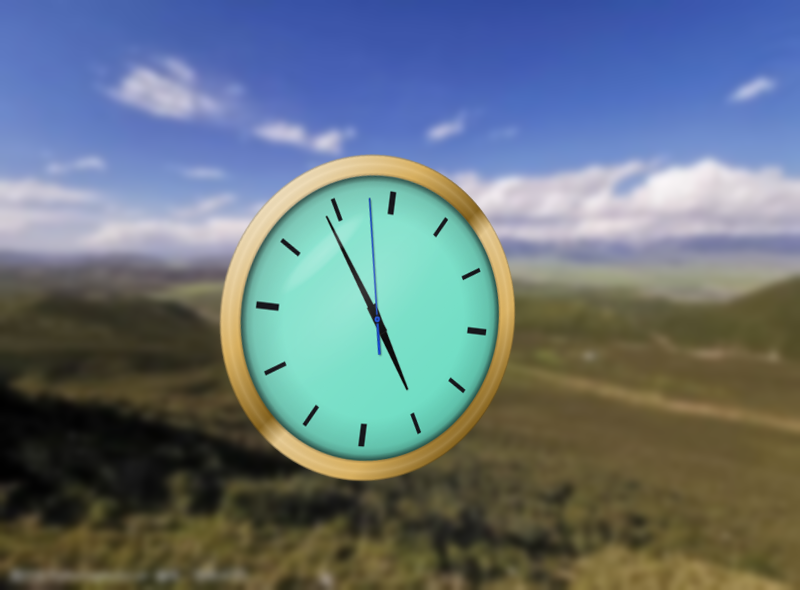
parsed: **4:53:58**
